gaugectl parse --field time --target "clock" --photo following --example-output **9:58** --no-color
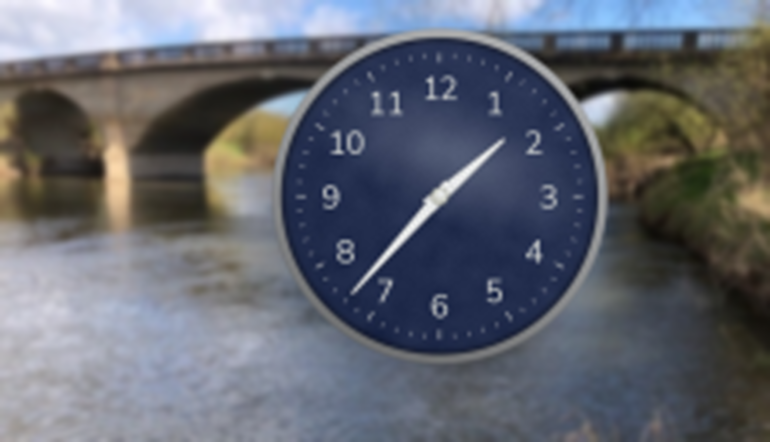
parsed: **1:37**
